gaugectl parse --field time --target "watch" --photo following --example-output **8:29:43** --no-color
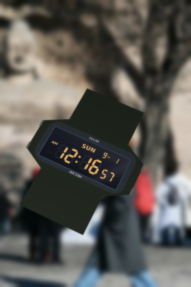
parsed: **12:16:57**
